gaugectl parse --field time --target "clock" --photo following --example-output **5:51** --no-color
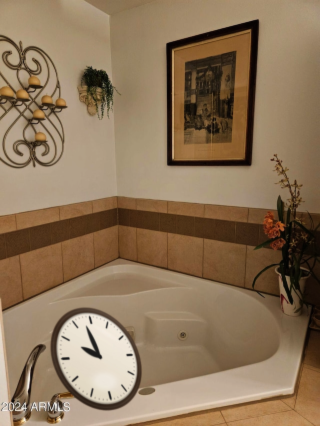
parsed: **9:58**
